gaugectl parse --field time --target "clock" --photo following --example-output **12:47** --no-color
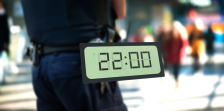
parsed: **22:00**
